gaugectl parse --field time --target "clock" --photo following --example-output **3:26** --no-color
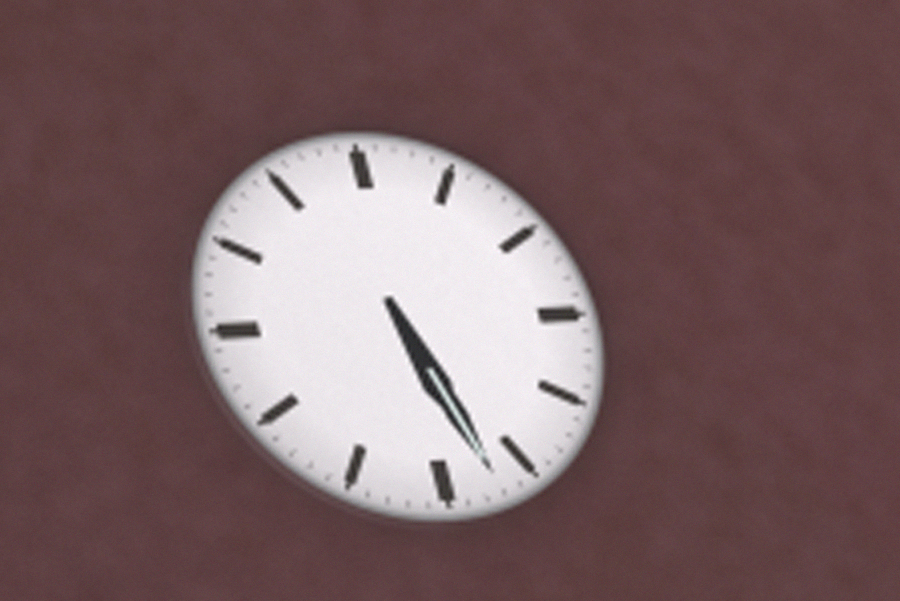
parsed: **5:27**
